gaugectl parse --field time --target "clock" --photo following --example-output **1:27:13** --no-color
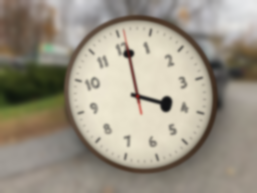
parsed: **4:01:01**
